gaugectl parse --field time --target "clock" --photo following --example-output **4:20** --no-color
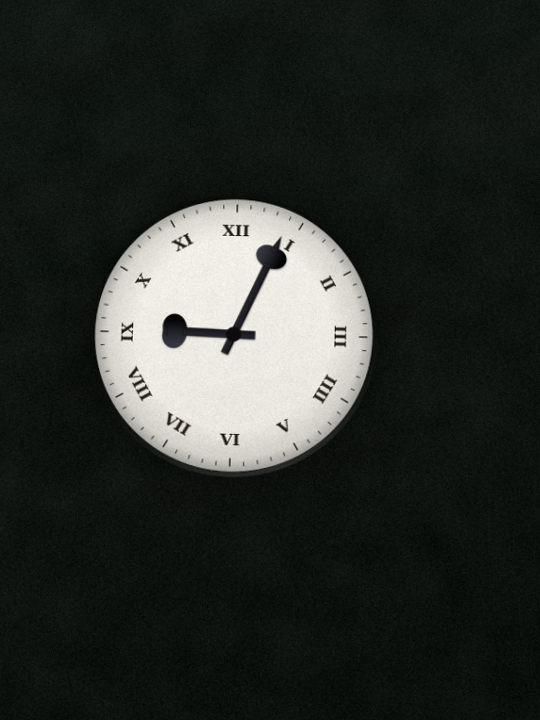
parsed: **9:04**
